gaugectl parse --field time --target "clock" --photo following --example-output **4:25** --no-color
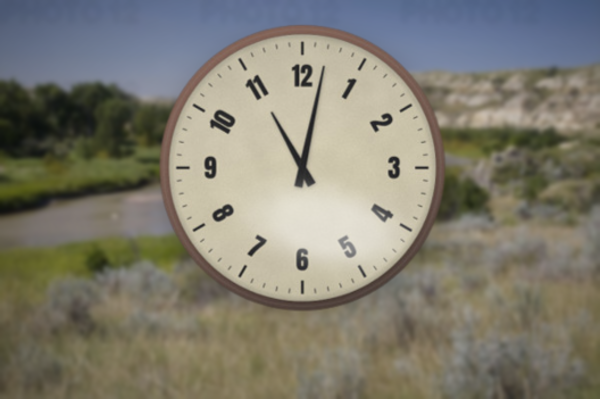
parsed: **11:02**
